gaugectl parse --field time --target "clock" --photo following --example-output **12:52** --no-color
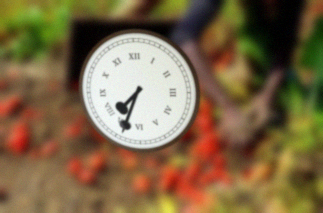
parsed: **7:34**
